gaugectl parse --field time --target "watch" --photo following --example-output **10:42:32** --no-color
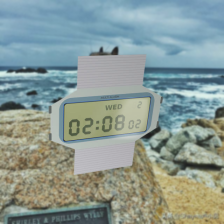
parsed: **2:08:02**
